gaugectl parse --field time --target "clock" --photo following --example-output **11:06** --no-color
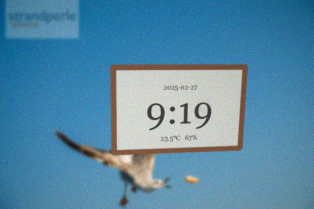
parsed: **9:19**
